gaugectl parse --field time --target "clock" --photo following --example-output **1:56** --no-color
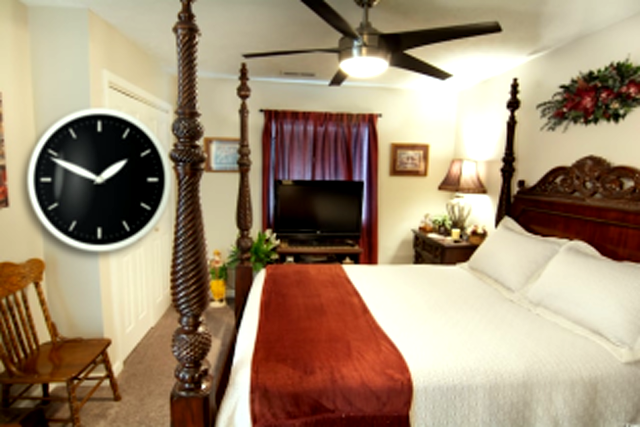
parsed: **1:49**
